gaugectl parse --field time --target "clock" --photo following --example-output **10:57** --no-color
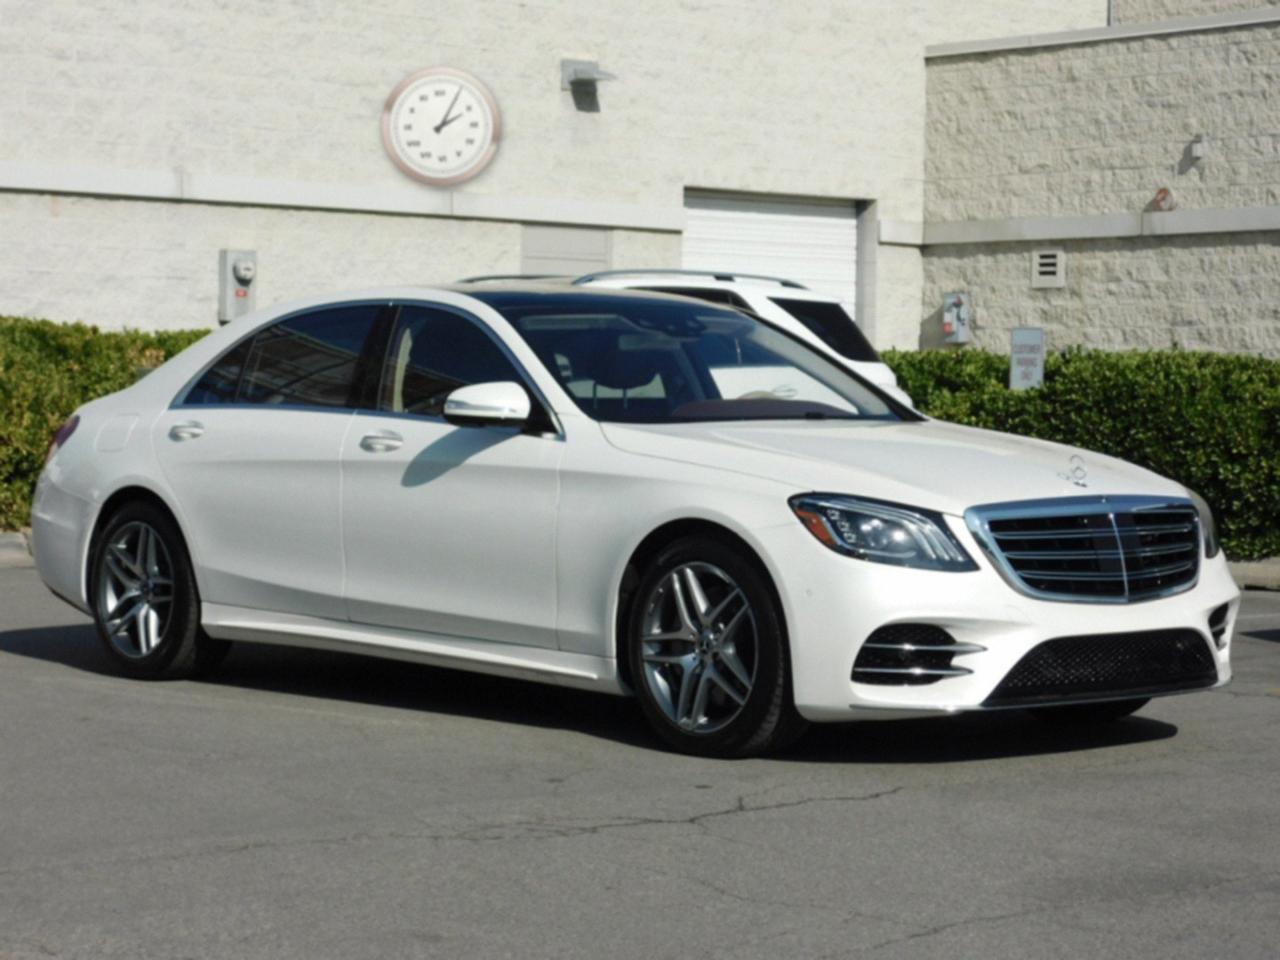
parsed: **2:05**
